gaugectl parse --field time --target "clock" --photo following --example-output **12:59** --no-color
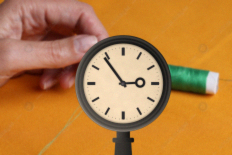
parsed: **2:54**
